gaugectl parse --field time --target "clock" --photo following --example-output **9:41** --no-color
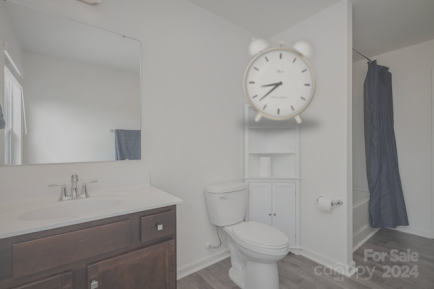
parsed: **8:38**
